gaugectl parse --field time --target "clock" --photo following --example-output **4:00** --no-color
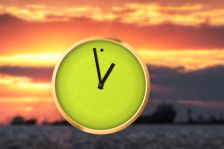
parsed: **12:58**
